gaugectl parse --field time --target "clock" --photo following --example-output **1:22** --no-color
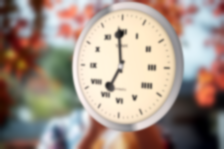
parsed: **6:59**
